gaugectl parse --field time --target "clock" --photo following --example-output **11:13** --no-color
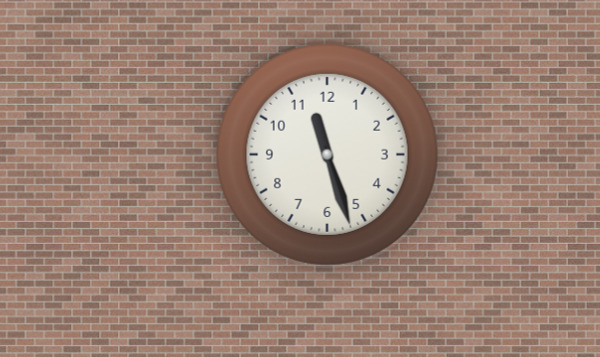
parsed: **11:27**
